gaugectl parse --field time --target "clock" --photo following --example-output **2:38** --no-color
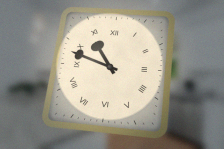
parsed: **10:48**
